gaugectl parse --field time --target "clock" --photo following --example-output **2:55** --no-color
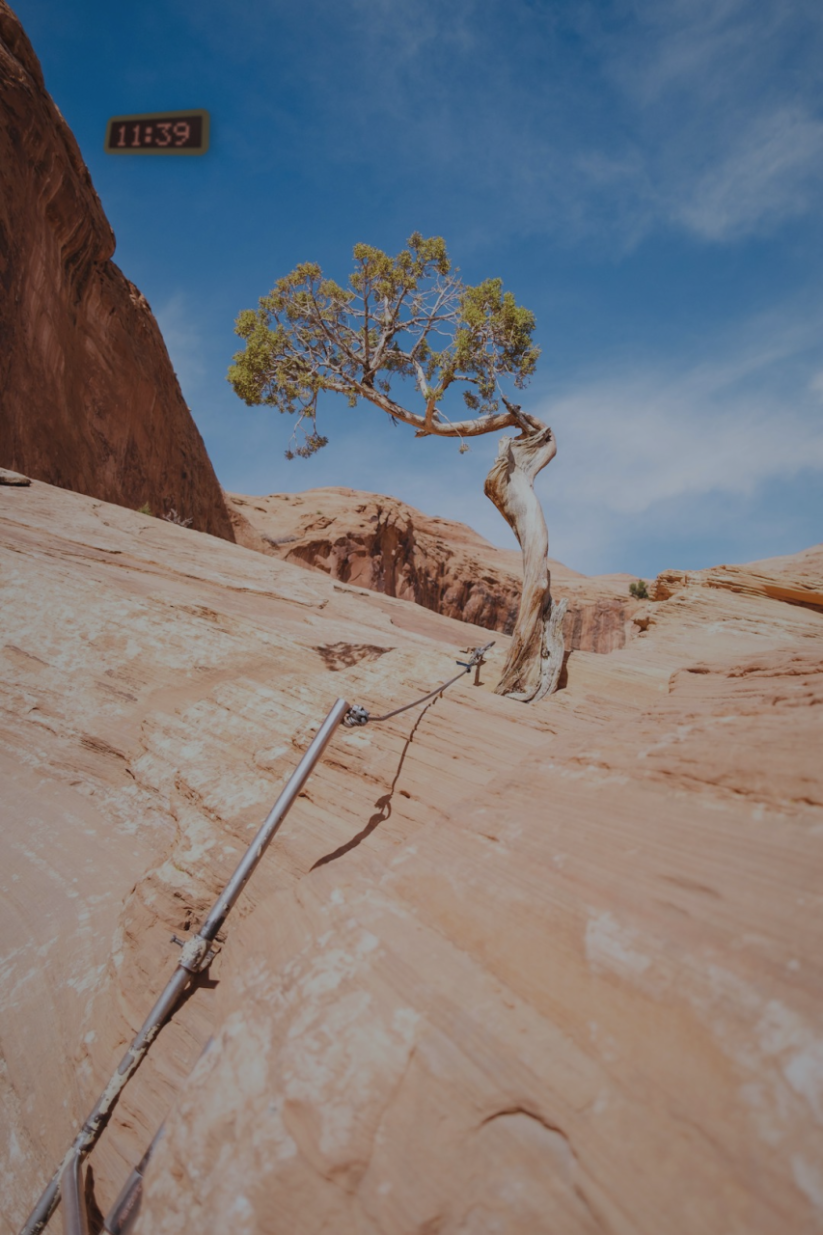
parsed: **11:39**
